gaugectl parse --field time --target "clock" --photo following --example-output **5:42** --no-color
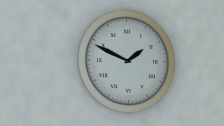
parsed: **1:49**
